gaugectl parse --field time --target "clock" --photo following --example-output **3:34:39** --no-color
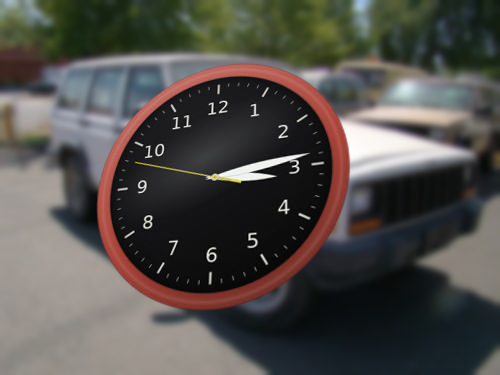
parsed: **3:13:48**
